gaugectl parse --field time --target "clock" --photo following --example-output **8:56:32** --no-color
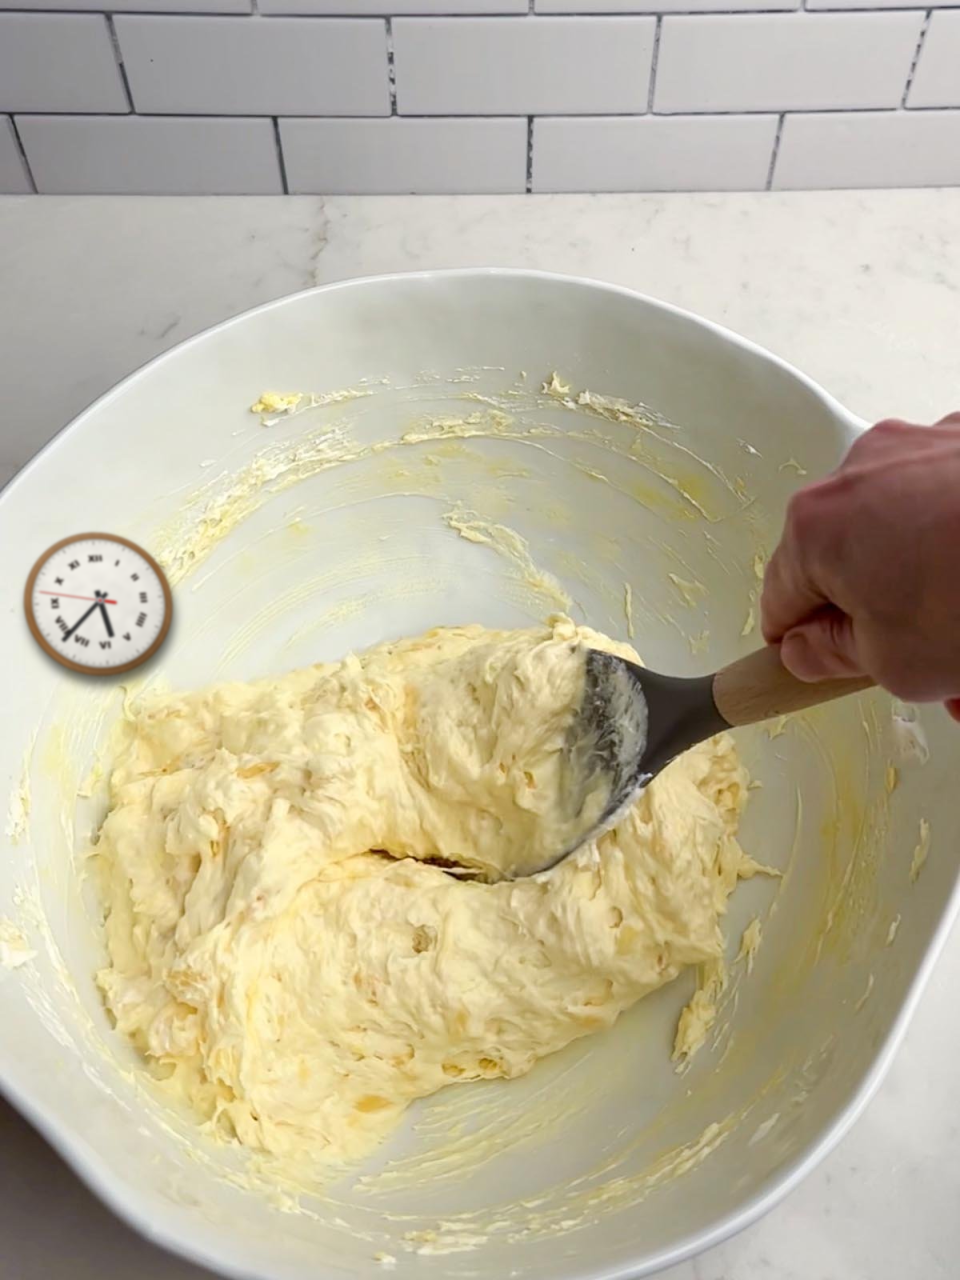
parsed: **5:37:47**
